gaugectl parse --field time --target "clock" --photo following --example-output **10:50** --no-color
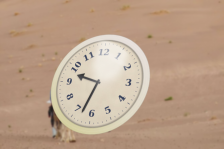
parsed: **9:33**
